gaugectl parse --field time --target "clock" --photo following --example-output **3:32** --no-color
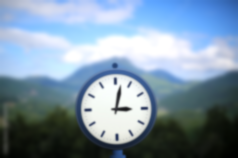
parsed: **3:02**
